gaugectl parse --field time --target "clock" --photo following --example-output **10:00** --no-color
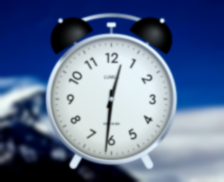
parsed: **12:31**
